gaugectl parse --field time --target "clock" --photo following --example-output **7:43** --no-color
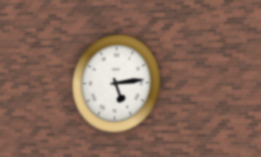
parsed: **5:14**
